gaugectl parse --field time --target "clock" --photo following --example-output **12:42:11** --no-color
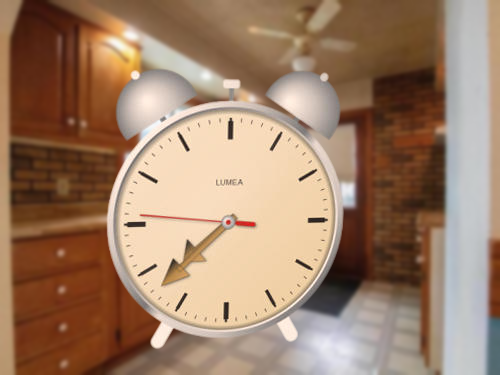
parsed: **7:37:46**
